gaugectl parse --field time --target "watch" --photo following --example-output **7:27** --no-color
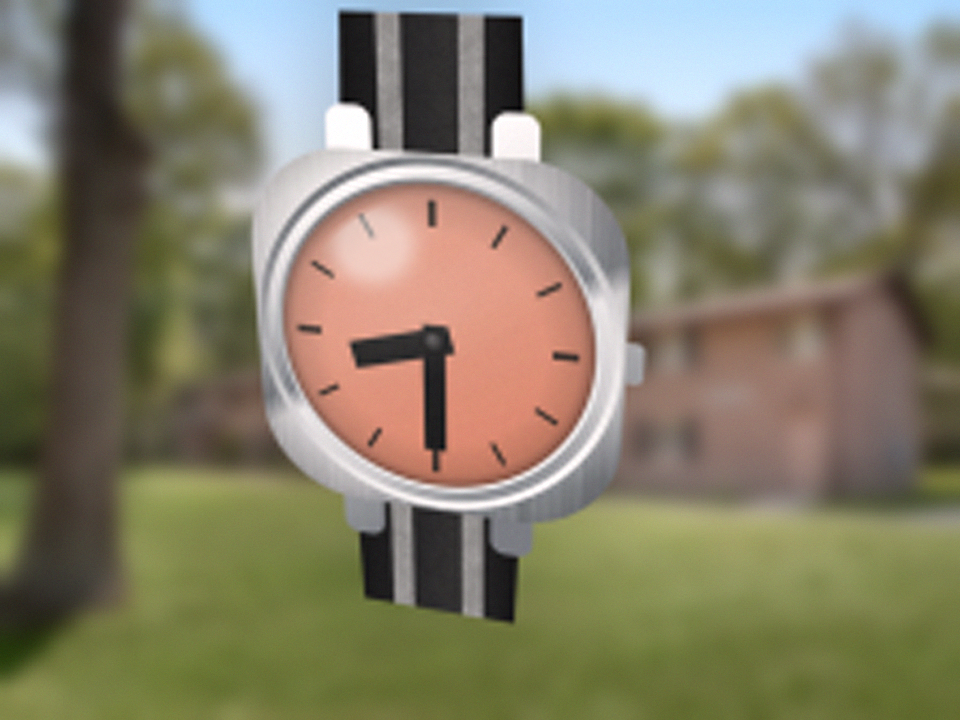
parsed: **8:30**
